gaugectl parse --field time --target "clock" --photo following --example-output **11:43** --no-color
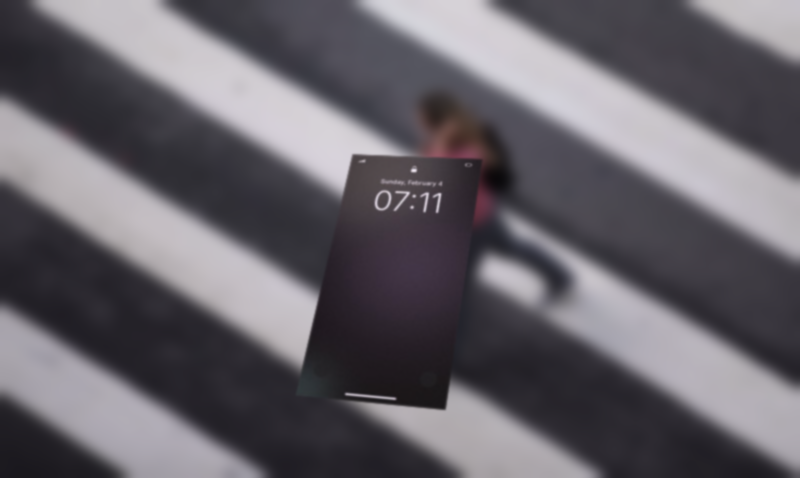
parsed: **7:11**
